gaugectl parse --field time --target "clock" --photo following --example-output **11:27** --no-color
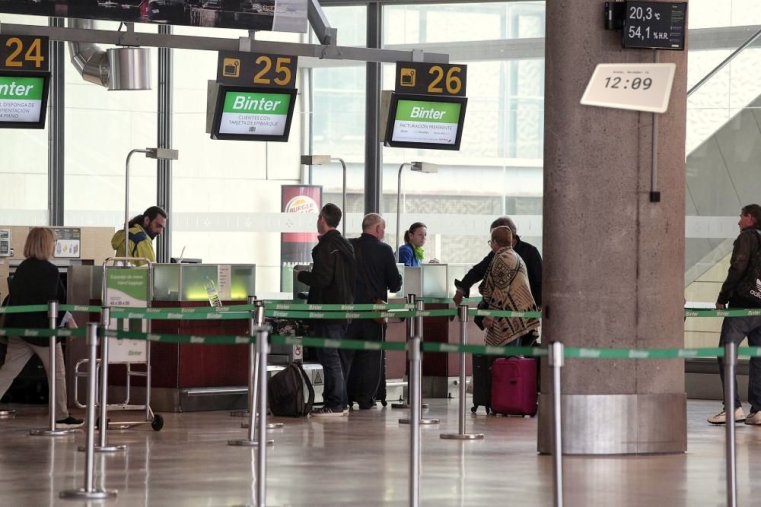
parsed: **12:09**
